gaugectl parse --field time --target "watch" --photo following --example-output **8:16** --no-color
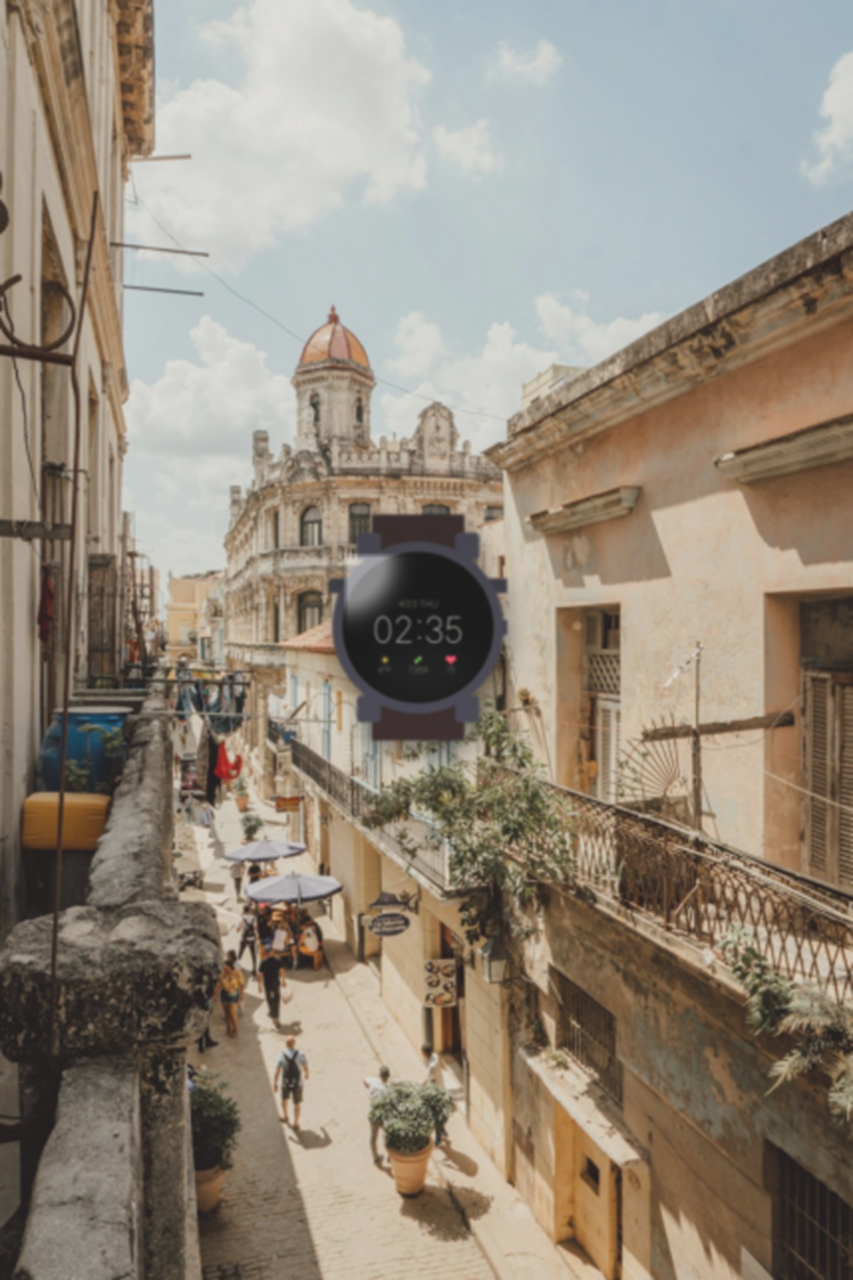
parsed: **2:35**
